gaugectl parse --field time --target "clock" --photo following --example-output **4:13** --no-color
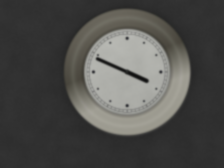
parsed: **3:49**
